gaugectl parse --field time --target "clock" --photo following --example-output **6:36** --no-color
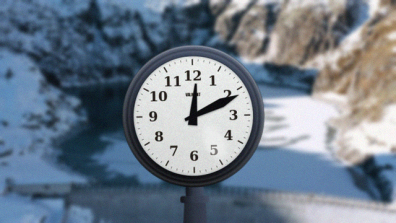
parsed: **12:11**
